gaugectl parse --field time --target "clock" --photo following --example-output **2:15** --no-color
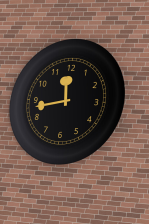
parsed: **11:43**
